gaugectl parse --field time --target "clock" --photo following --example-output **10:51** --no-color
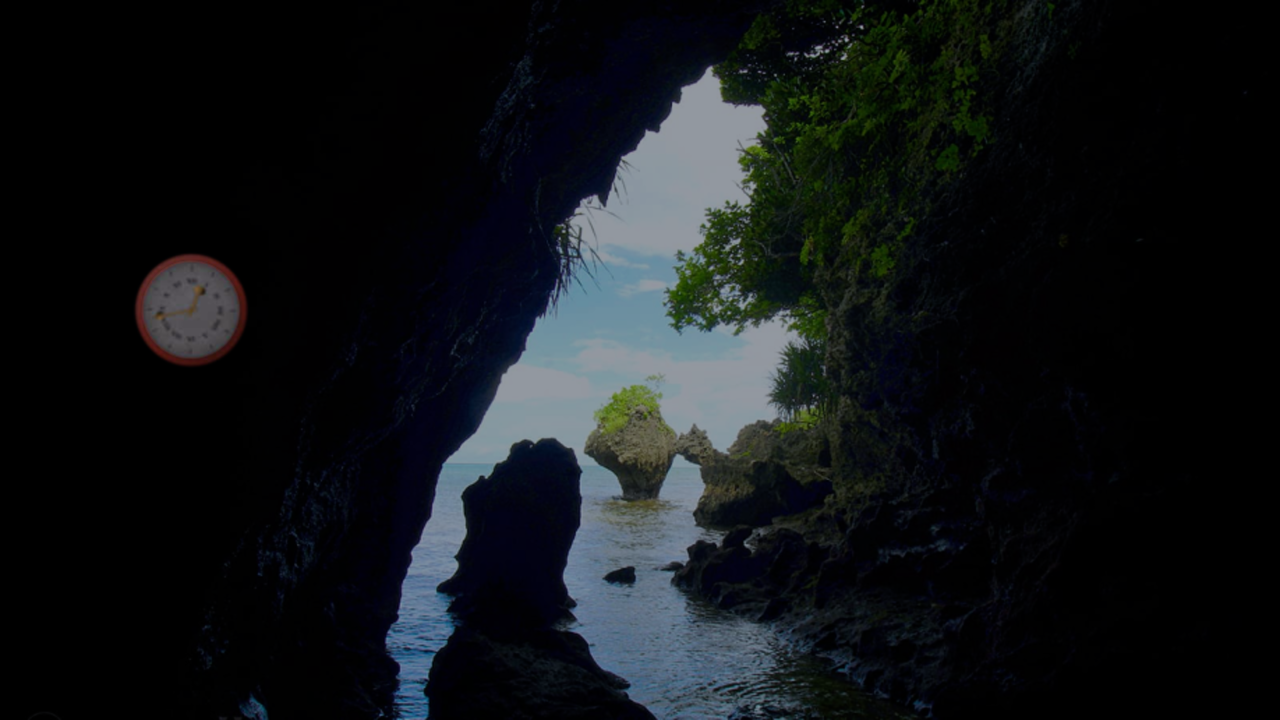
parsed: **12:43**
